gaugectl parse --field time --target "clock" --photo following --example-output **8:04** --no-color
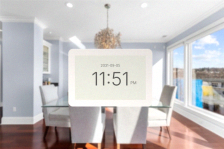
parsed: **11:51**
